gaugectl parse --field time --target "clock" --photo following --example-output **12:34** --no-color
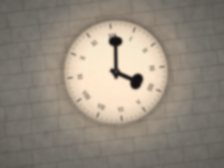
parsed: **4:01**
